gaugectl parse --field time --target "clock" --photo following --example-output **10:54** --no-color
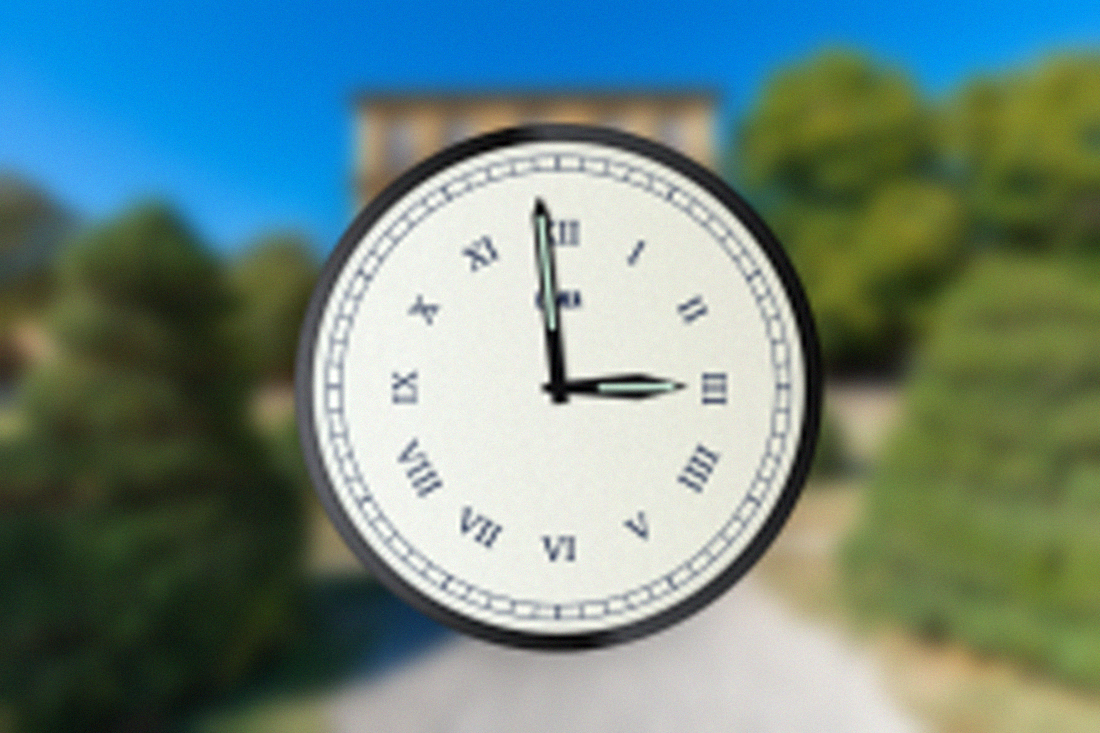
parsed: **2:59**
